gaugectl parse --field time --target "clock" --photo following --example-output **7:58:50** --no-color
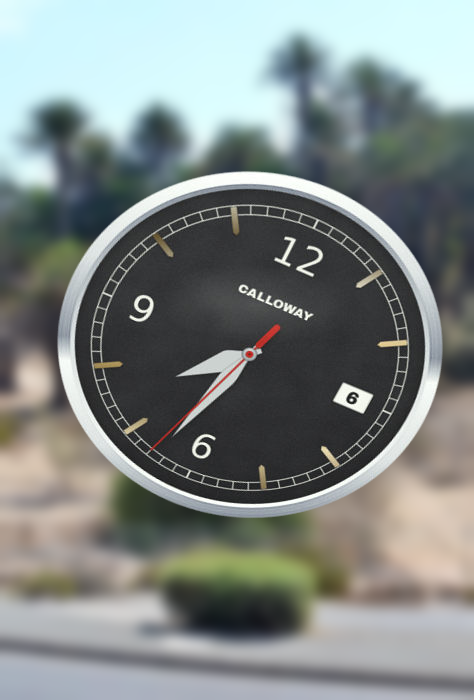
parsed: **7:32:33**
